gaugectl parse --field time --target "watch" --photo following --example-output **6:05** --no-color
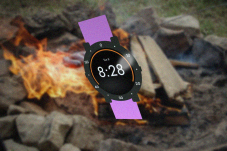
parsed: **8:28**
